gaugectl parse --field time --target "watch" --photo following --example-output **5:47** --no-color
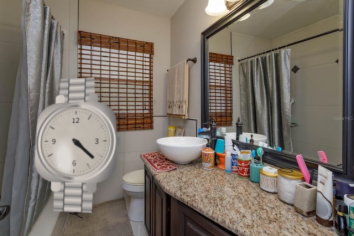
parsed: **4:22**
